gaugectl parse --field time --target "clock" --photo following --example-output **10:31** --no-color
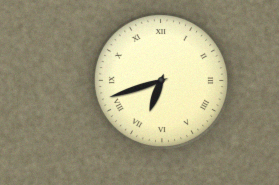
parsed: **6:42**
